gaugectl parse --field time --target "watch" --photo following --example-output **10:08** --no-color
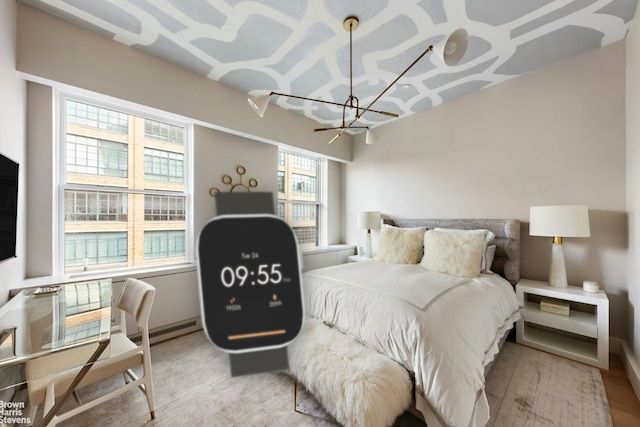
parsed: **9:55**
